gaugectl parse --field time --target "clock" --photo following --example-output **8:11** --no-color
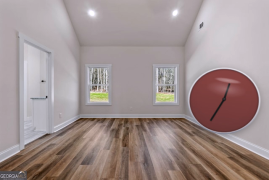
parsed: **12:35**
